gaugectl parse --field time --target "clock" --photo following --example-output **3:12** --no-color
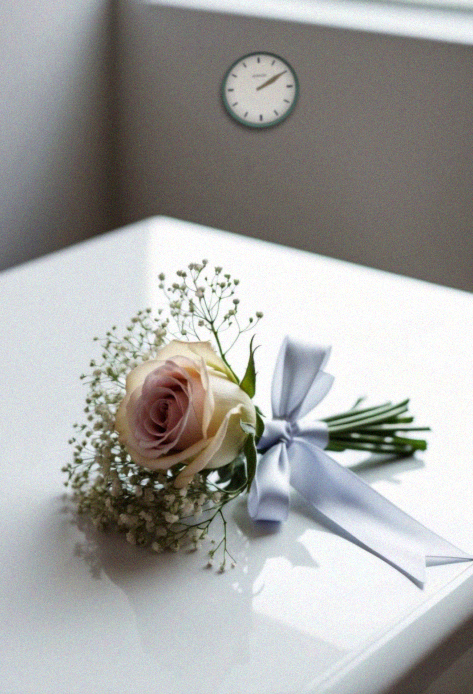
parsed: **2:10**
